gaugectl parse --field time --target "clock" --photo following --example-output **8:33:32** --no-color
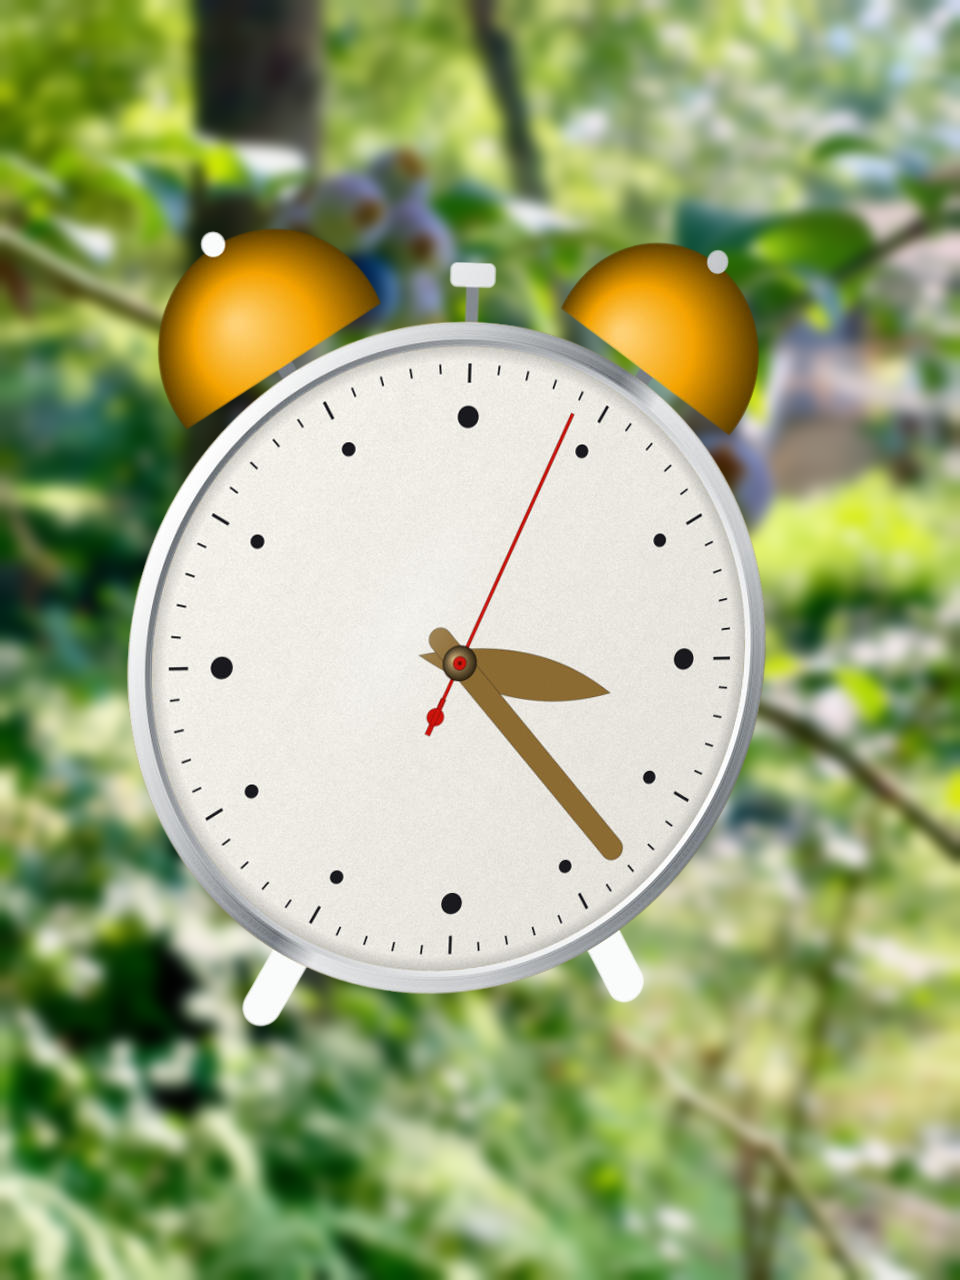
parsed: **3:23:04**
